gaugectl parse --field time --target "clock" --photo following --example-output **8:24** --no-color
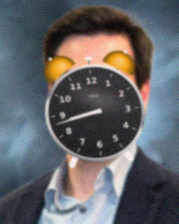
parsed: **8:43**
